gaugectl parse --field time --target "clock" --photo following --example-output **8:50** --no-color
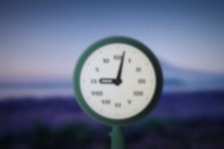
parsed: **9:02**
